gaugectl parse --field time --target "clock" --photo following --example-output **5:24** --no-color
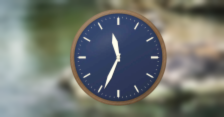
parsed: **11:34**
